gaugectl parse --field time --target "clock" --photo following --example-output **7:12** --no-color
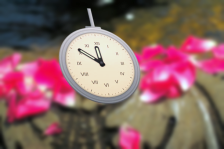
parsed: **11:51**
